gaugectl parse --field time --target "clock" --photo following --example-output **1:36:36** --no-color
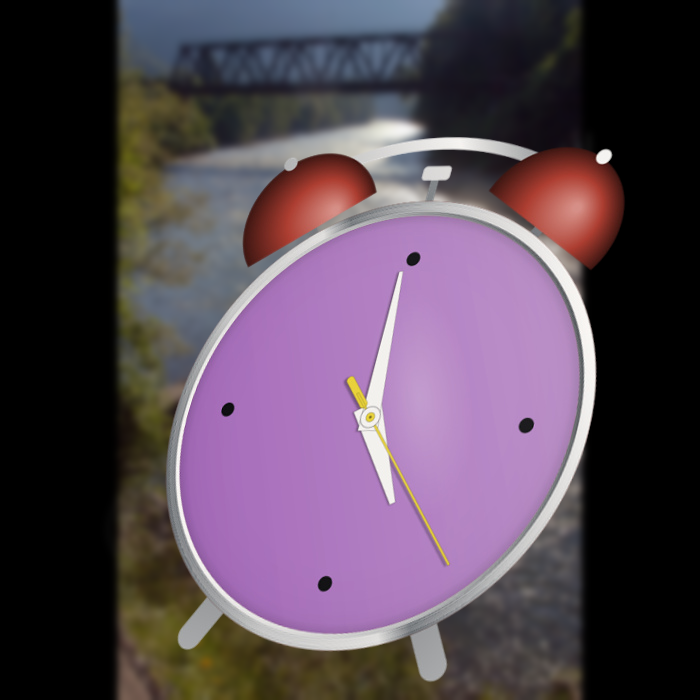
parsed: **4:59:23**
